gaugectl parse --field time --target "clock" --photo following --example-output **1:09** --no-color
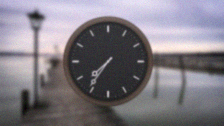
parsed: **7:36**
